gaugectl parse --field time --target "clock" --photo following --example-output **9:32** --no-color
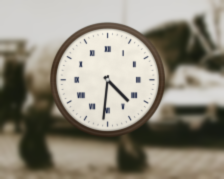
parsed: **4:31**
